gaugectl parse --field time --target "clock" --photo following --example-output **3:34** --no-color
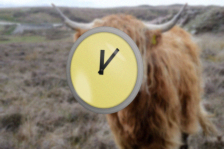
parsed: **12:07**
